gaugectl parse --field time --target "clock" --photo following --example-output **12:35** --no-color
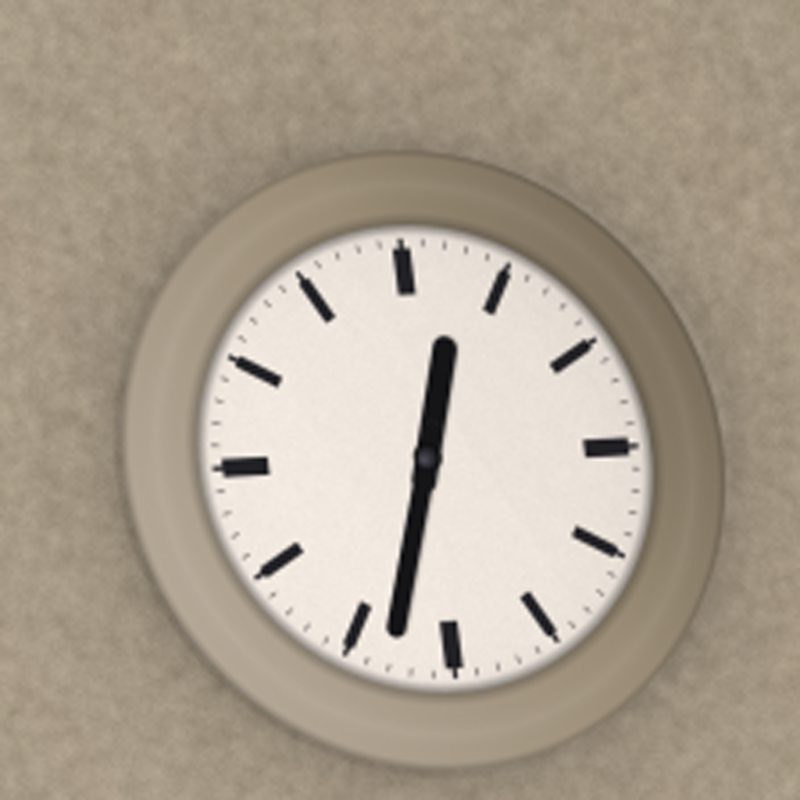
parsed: **12:33**
